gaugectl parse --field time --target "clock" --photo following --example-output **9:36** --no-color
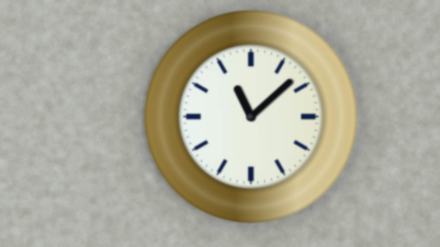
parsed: **11:08**
